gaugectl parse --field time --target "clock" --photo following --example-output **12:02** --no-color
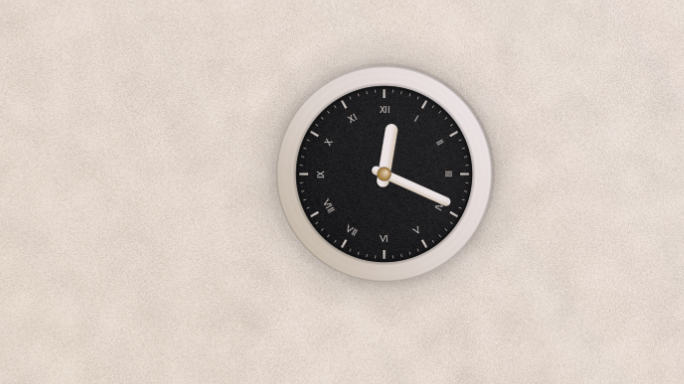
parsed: **12:19**
